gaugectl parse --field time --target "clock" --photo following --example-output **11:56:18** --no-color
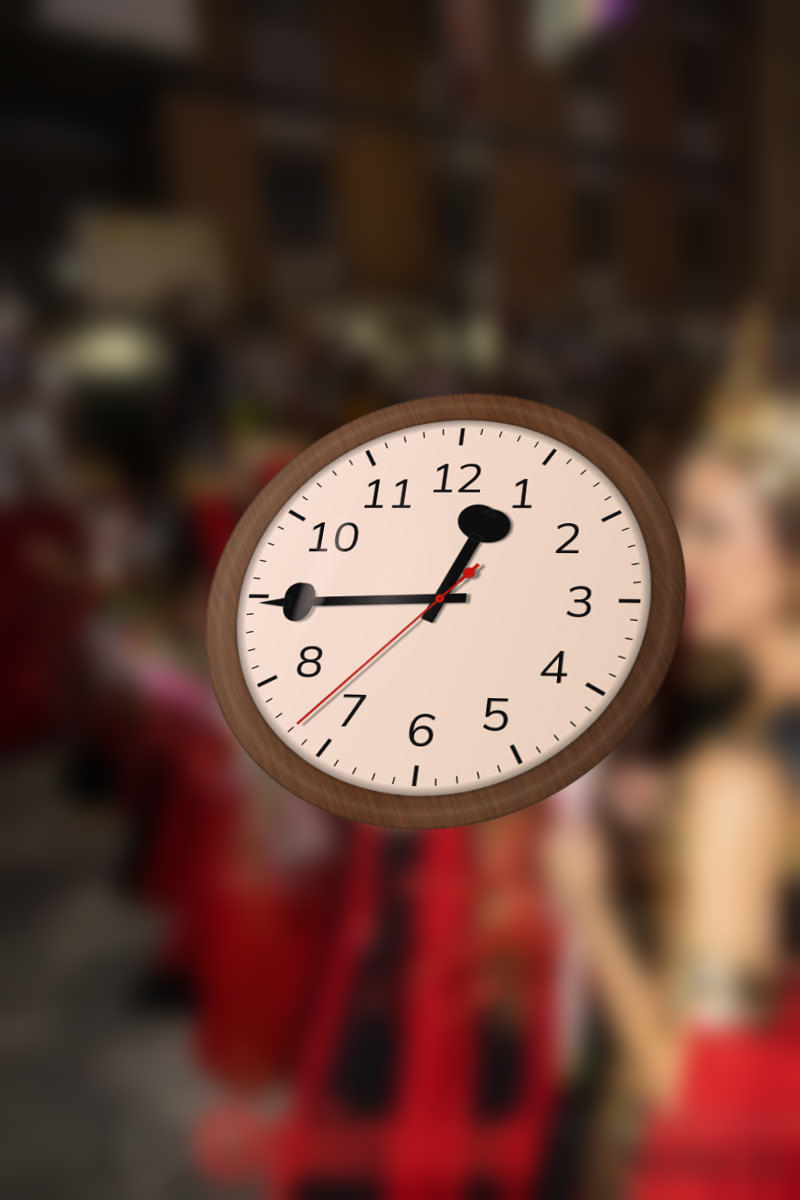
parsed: **12:44:37**
